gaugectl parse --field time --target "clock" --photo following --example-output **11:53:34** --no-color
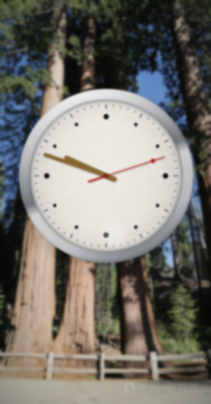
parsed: **9:48:12**
